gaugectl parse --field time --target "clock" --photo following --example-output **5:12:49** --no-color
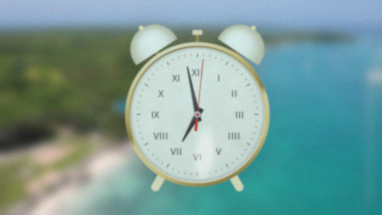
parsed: **6:58:01**
